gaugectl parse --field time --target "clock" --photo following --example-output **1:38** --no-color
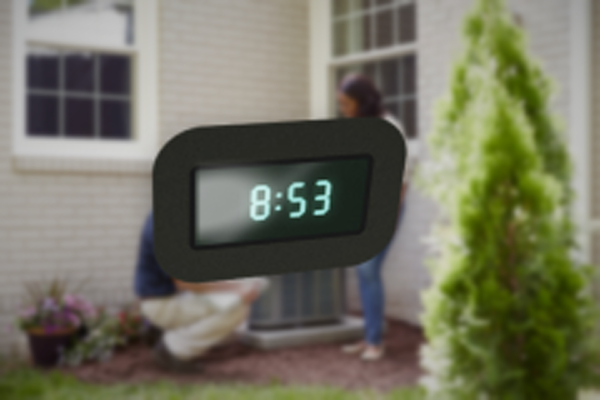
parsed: **8:53**
